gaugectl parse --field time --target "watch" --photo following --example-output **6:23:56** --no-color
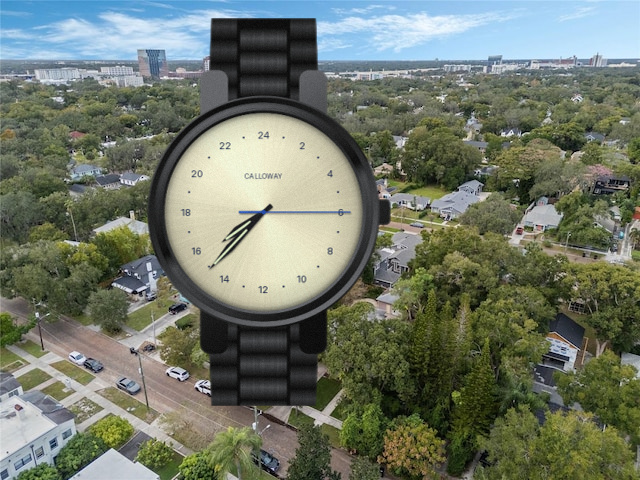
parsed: **15:37:15**
